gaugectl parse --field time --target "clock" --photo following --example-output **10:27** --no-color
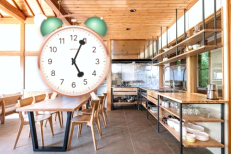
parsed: **5:04**
